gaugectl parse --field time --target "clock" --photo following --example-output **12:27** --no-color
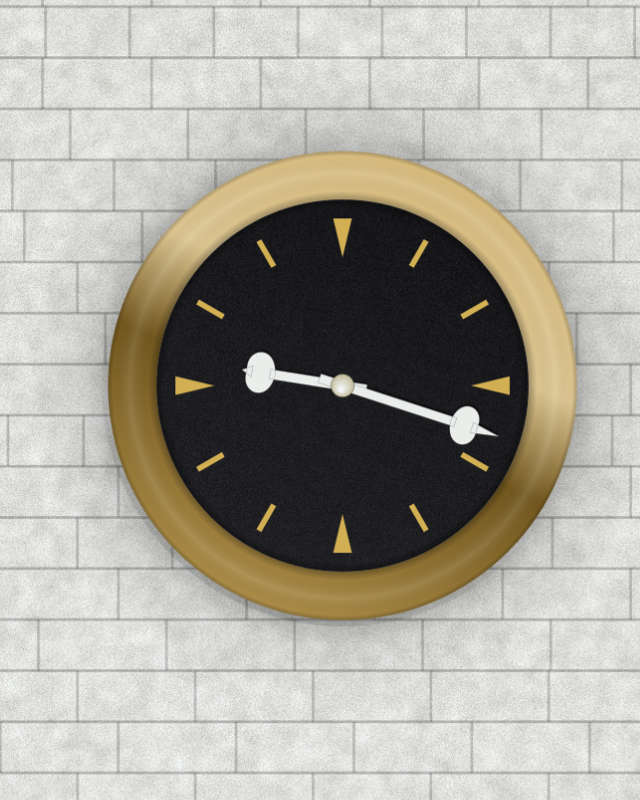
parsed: **9:18**
